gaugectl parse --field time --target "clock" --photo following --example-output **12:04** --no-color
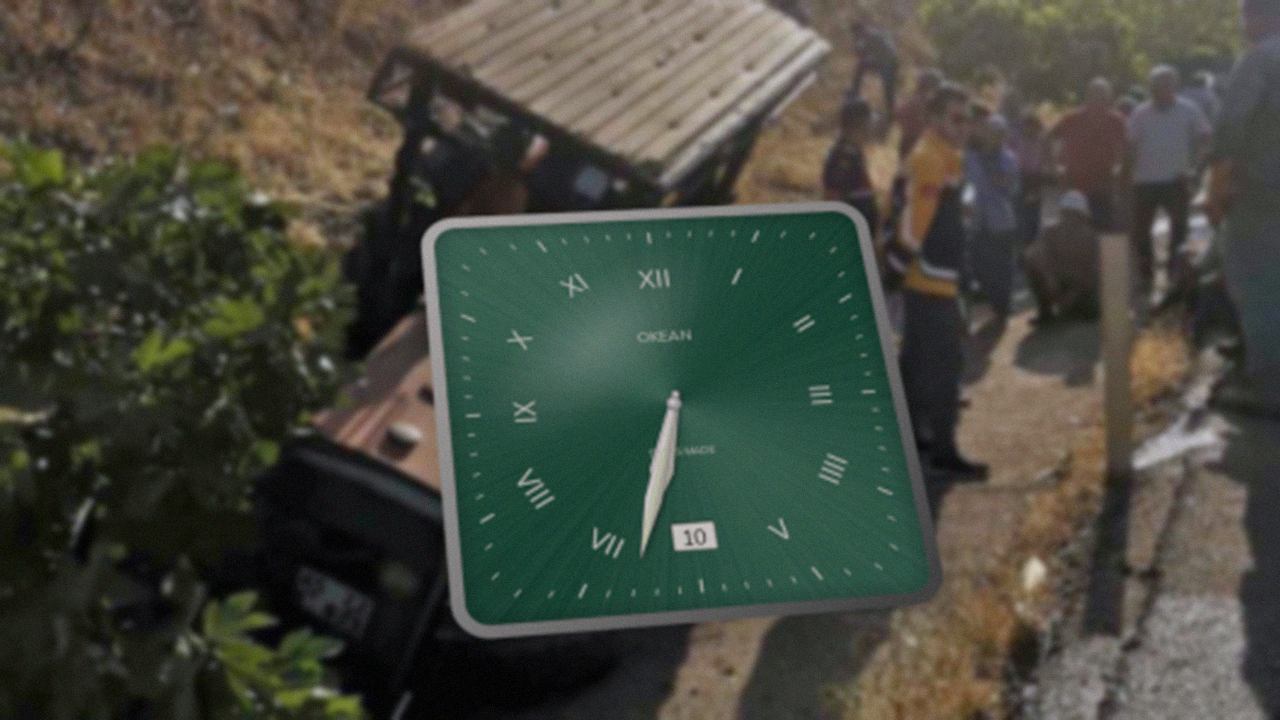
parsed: **6:33**
